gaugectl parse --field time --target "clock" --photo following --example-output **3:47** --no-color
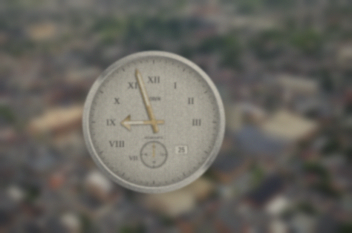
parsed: **8:57**
